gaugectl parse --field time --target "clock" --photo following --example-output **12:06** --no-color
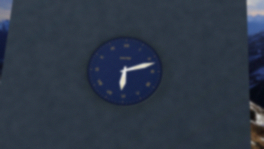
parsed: **6:12**
